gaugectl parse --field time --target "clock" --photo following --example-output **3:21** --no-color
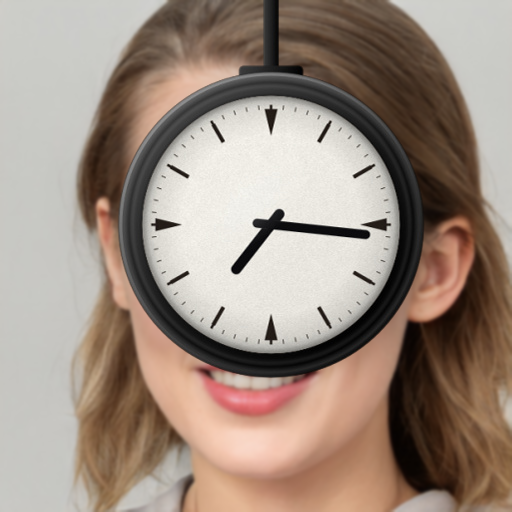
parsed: **7:16**
